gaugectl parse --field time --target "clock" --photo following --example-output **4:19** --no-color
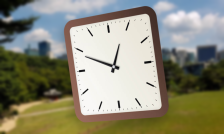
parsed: **12:49**
